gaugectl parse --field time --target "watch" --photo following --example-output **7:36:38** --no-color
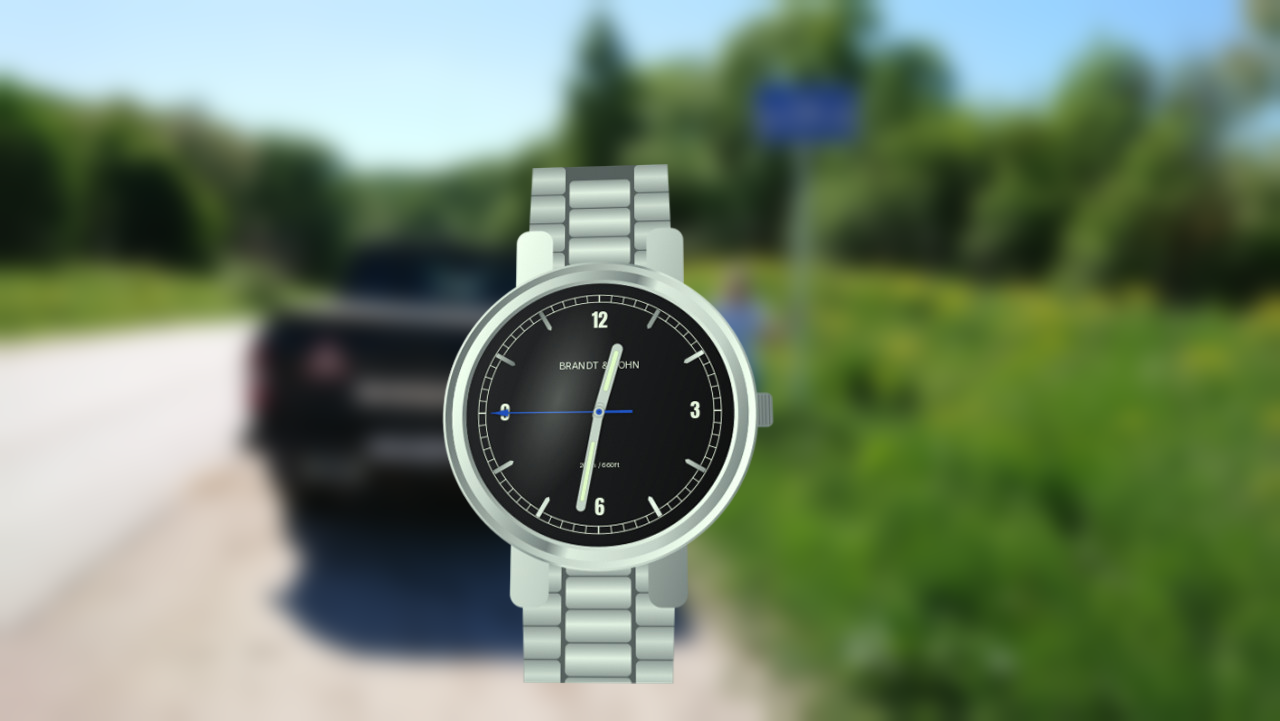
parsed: **12:31:45**
